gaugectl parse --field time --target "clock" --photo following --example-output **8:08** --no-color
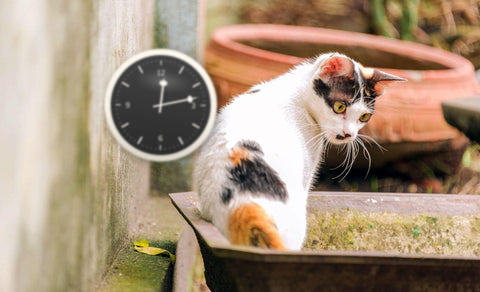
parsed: **12:13**
